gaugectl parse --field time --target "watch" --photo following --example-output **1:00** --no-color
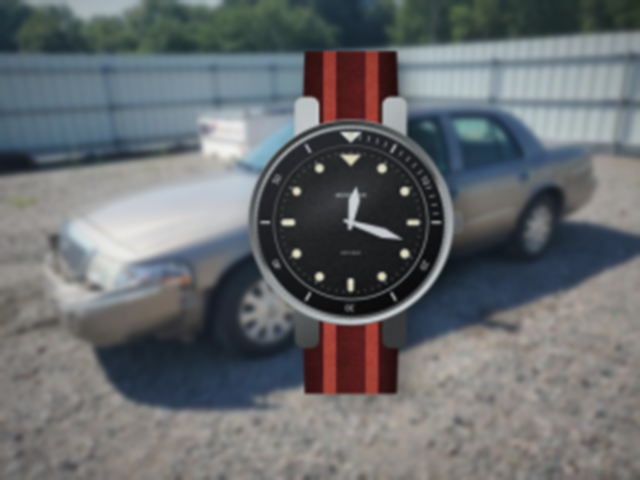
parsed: **12:18**
